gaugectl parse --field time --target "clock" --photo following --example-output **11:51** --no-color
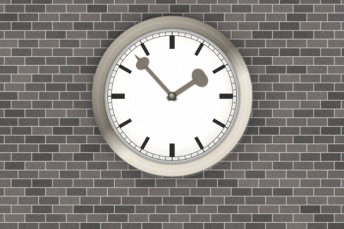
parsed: **1:53**
